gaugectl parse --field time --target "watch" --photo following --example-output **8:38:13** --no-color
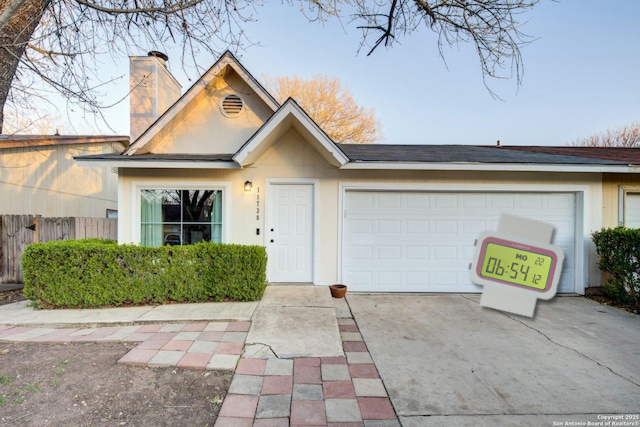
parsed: **6:54:12**
